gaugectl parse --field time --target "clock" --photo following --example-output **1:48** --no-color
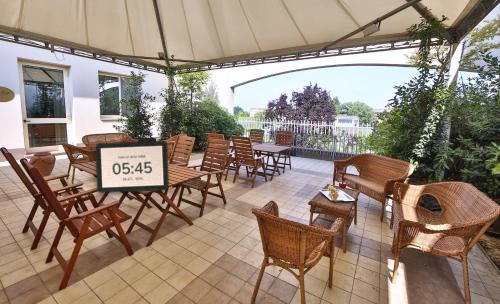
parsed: **5:45**
